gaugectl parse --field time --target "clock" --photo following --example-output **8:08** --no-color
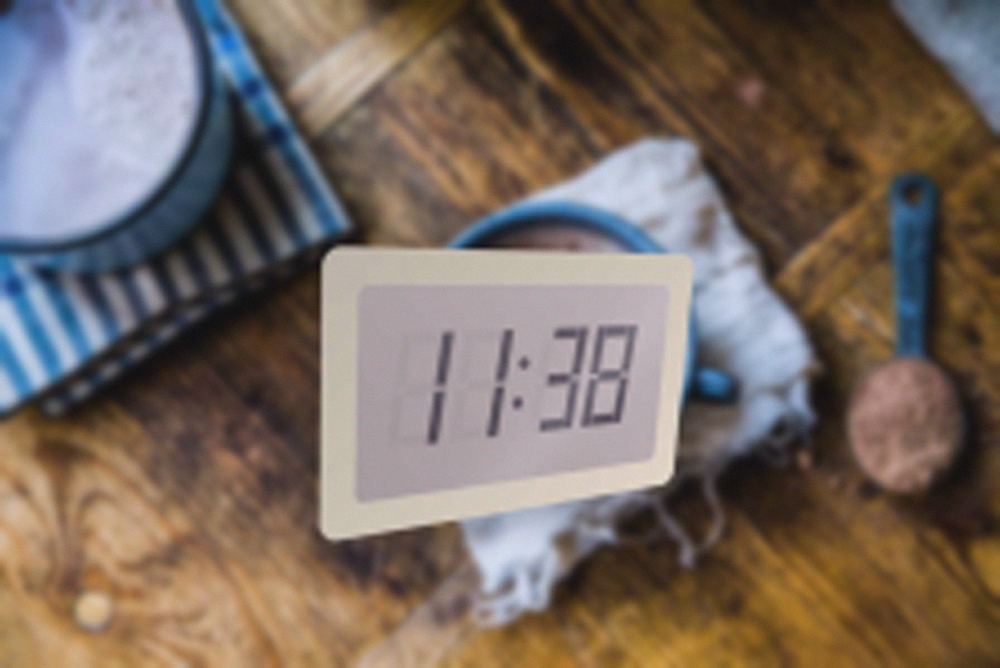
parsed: **11:38**
